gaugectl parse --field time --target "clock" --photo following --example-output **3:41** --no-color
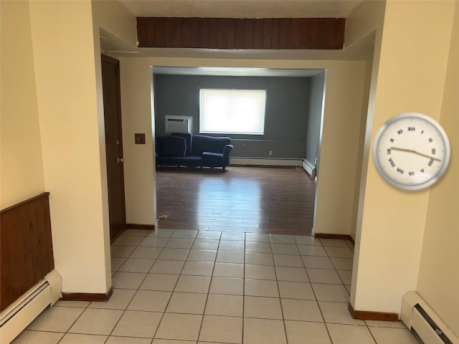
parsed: **9:18**
